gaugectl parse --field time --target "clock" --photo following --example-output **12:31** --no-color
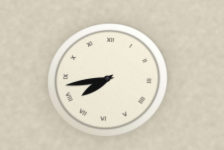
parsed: **7:43**
